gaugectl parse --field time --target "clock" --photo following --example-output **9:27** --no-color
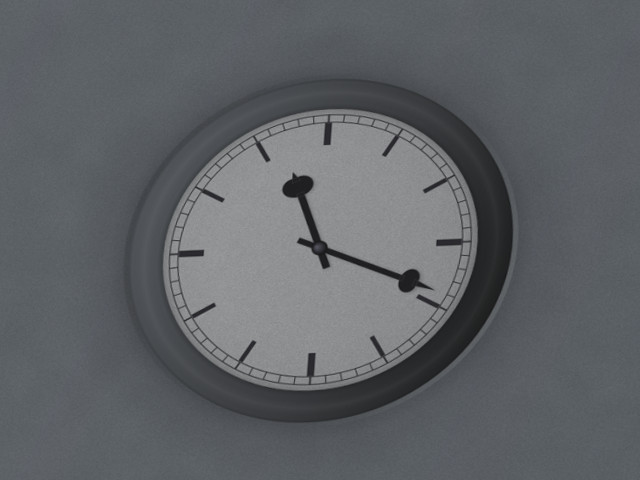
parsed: **11:19**
